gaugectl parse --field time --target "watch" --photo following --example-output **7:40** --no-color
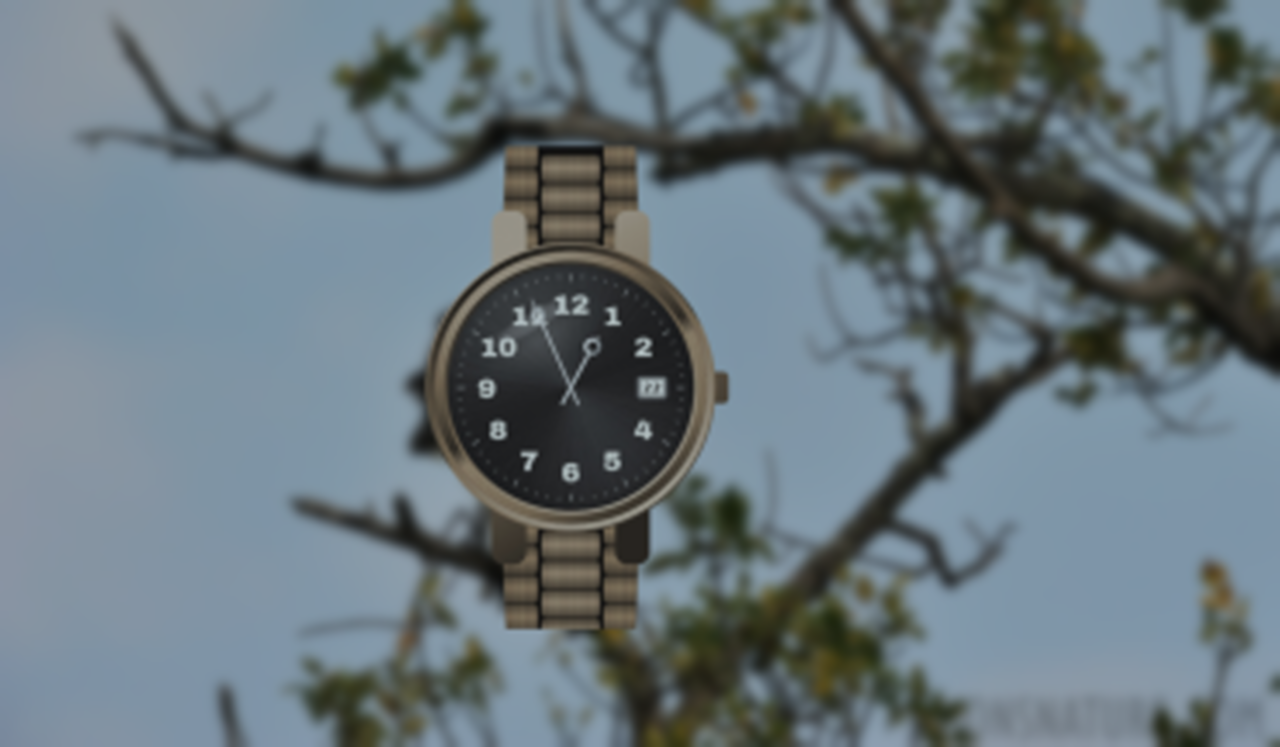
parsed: **12:56**
